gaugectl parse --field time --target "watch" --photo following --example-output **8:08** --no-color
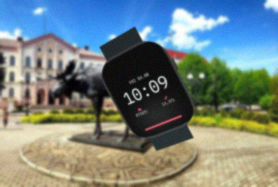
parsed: **10:09**
